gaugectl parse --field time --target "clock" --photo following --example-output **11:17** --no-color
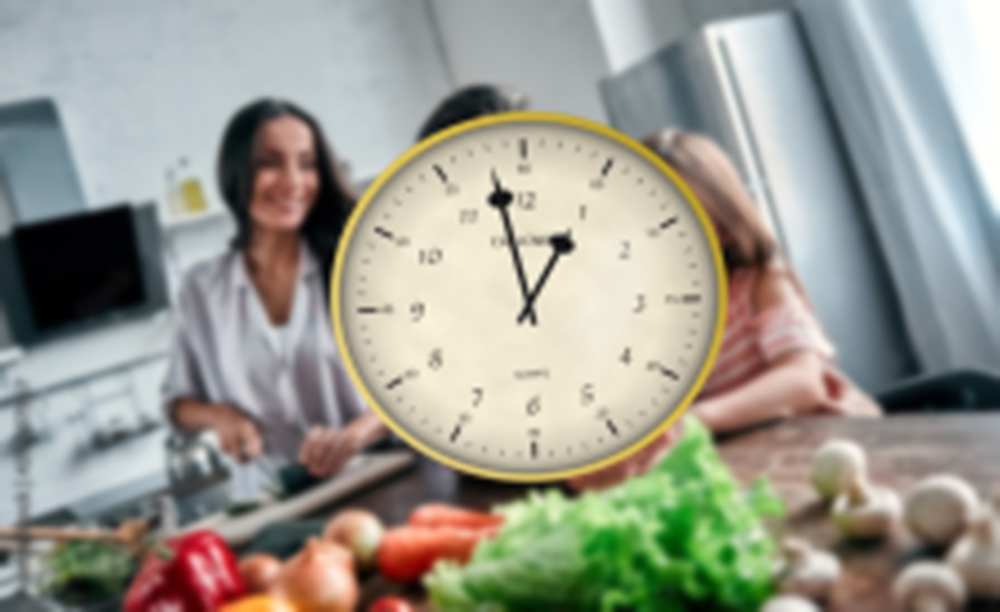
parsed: **12:58**
